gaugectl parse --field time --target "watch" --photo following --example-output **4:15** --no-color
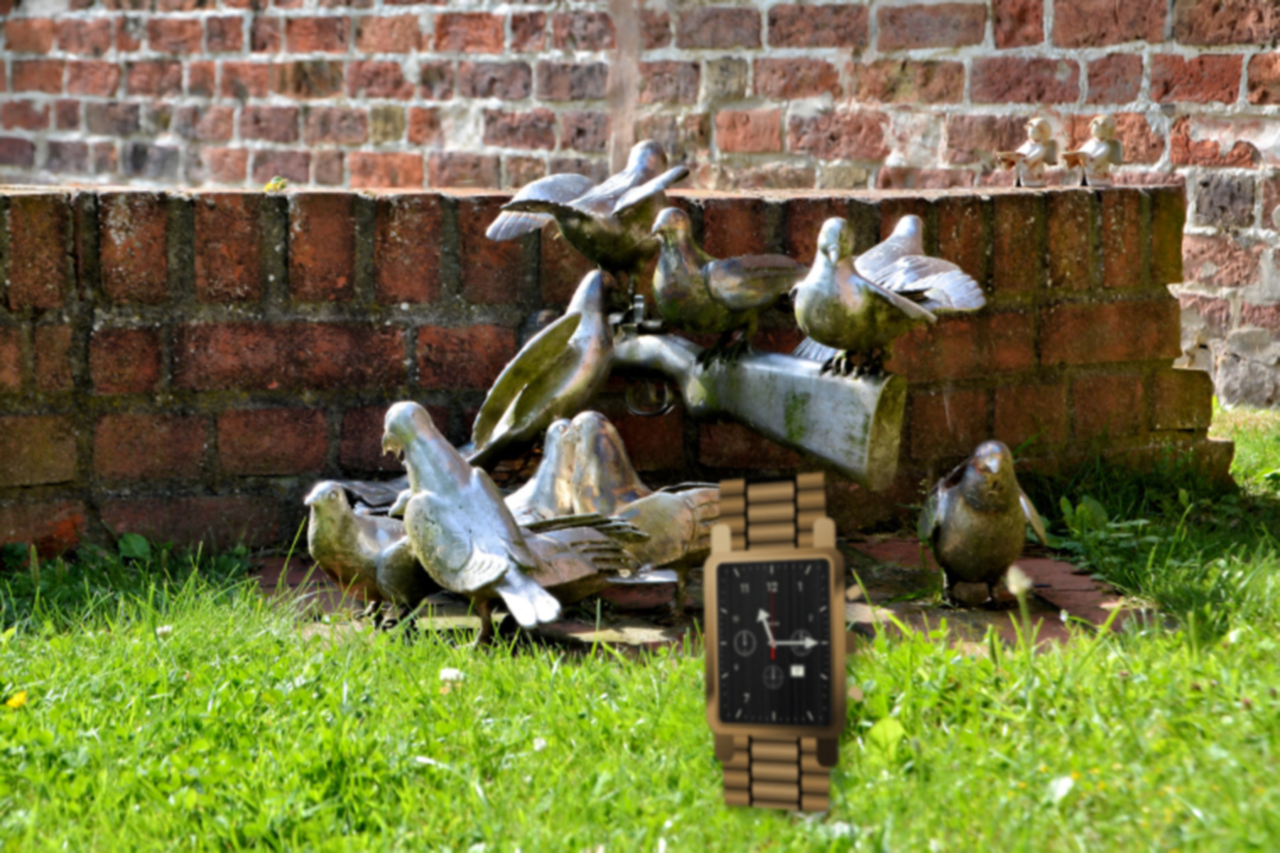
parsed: **11:15**
